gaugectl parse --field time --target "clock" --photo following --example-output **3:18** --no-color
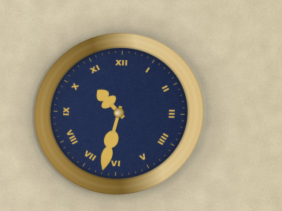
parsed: **10:32**
